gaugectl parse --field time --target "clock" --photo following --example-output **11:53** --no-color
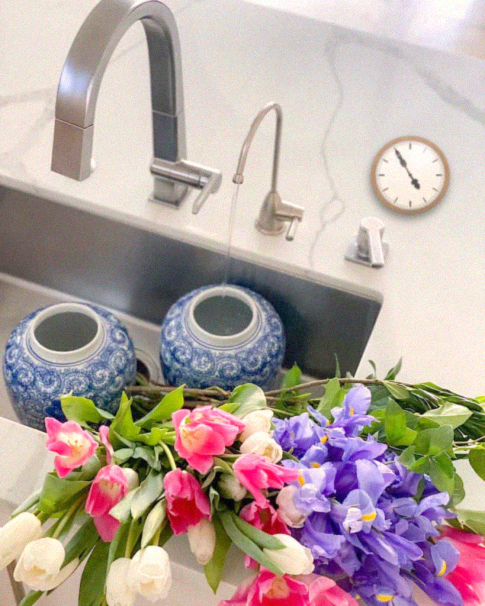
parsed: **4:55**
